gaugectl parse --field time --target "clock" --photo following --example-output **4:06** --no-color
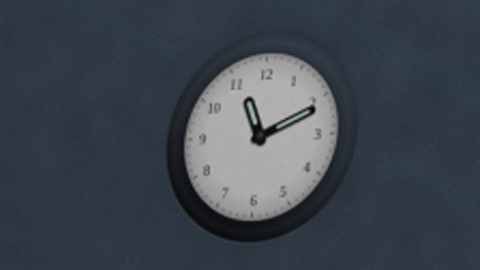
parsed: **11:11**
